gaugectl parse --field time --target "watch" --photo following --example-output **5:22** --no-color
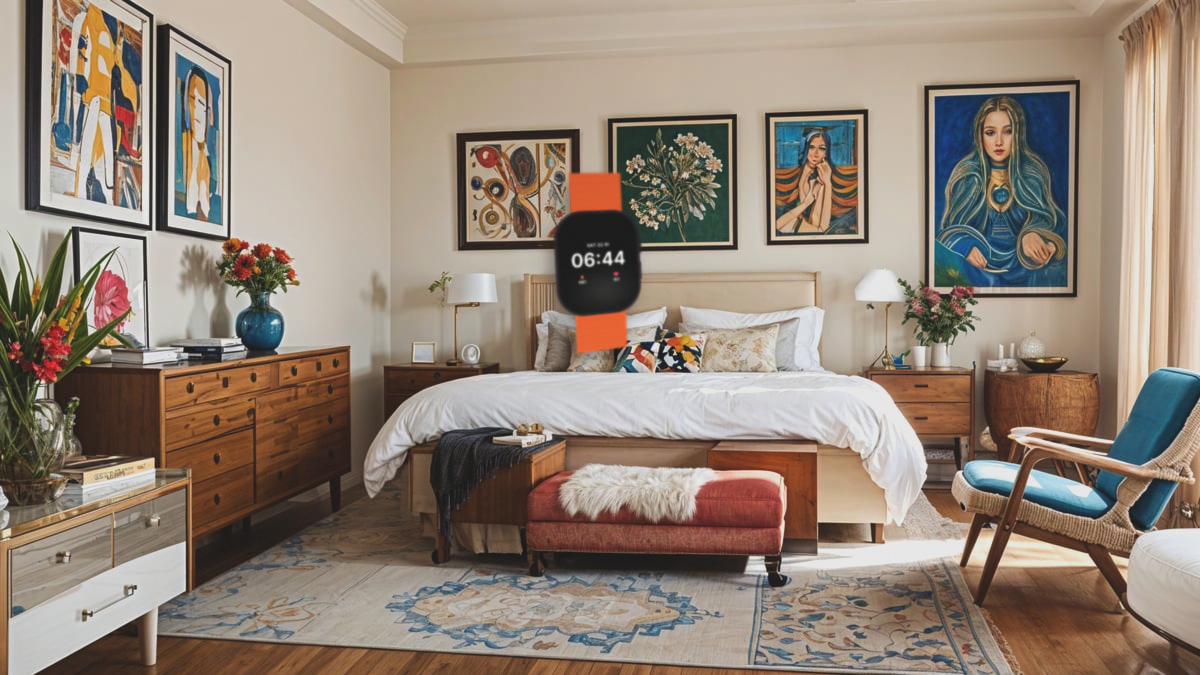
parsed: **6:44**
